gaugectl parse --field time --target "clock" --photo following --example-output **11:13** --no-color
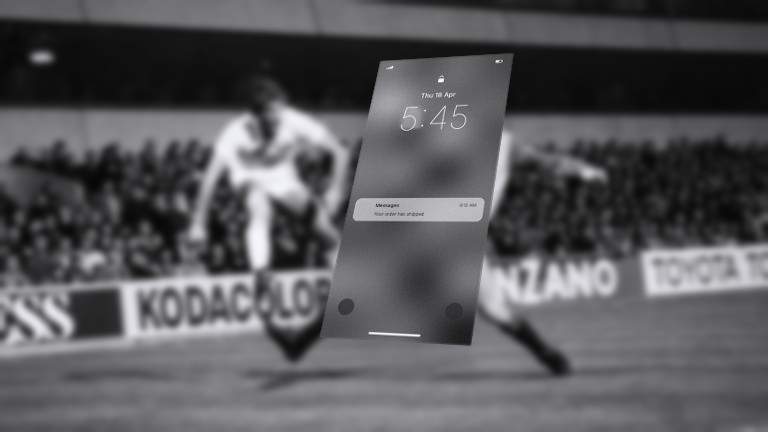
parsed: **5:45**
